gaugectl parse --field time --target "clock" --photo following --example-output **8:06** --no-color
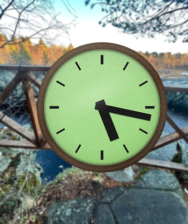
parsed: **5:17**
